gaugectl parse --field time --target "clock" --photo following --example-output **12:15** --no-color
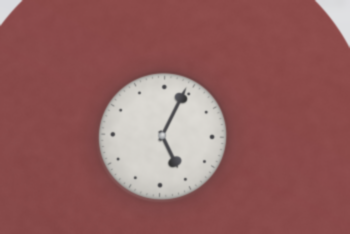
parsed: **5:04**
